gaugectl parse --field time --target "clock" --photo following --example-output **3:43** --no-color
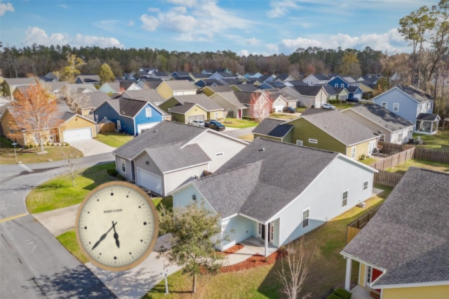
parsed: **5:38**
